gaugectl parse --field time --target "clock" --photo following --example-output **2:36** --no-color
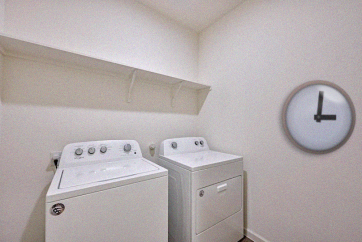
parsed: **3:01**
